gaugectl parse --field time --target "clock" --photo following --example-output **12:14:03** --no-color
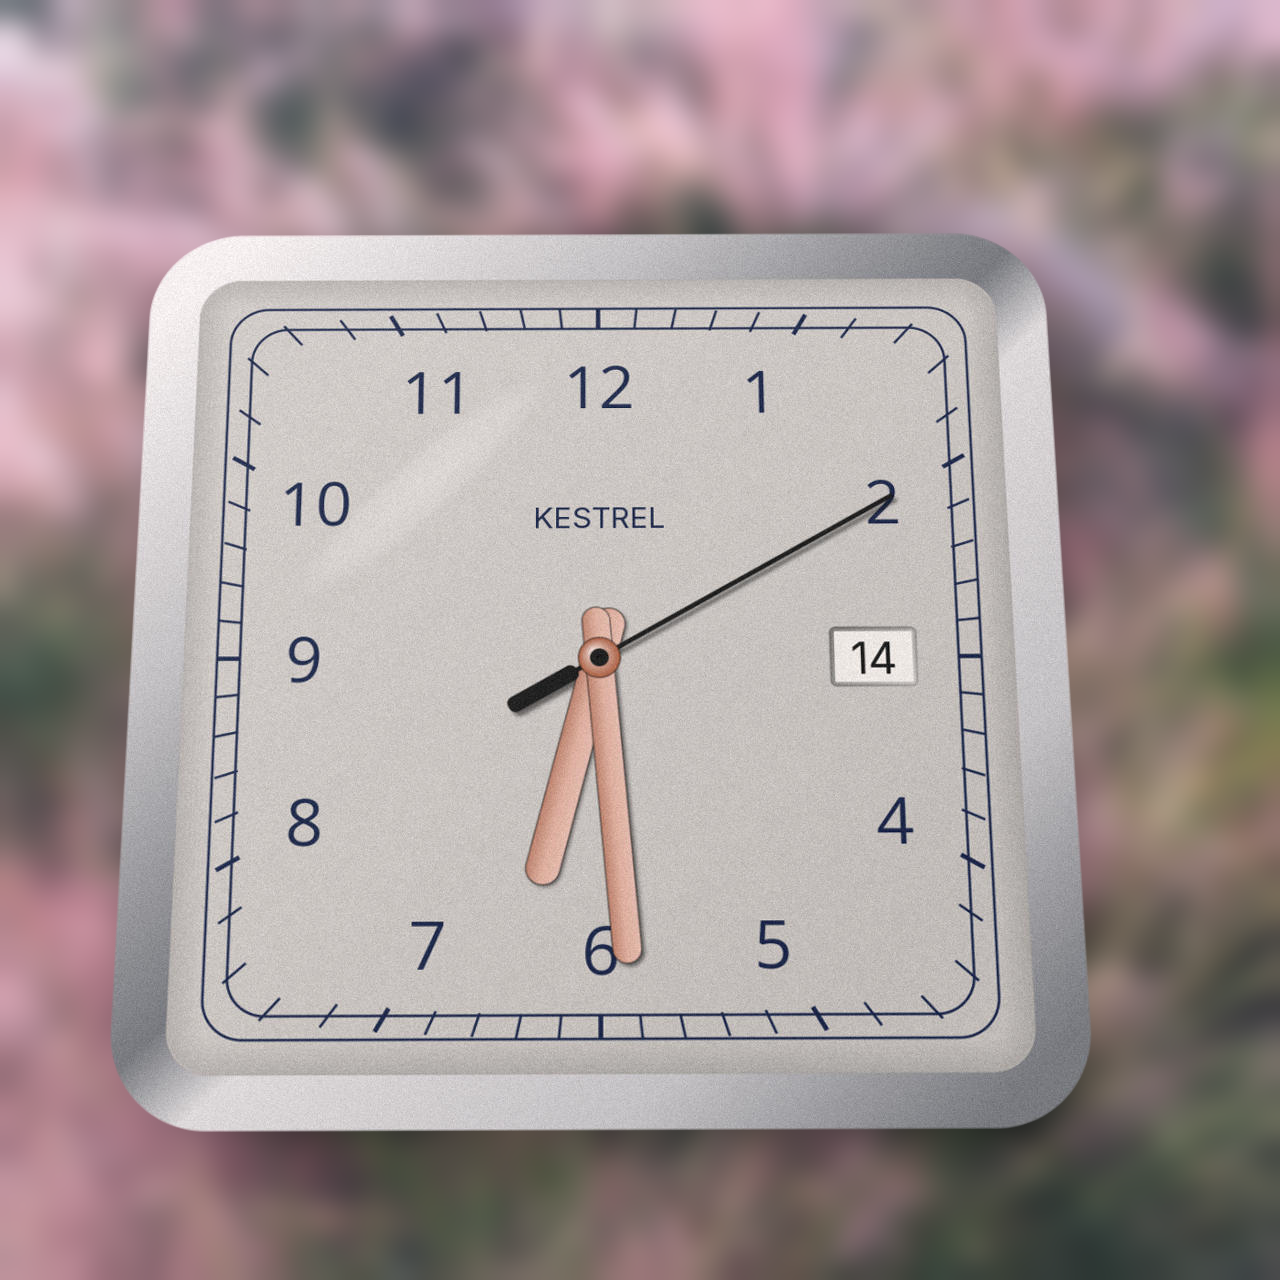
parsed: **6:29:10**
